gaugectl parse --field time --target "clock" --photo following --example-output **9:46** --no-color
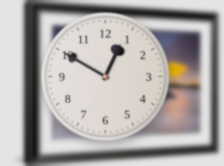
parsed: **12:50**
